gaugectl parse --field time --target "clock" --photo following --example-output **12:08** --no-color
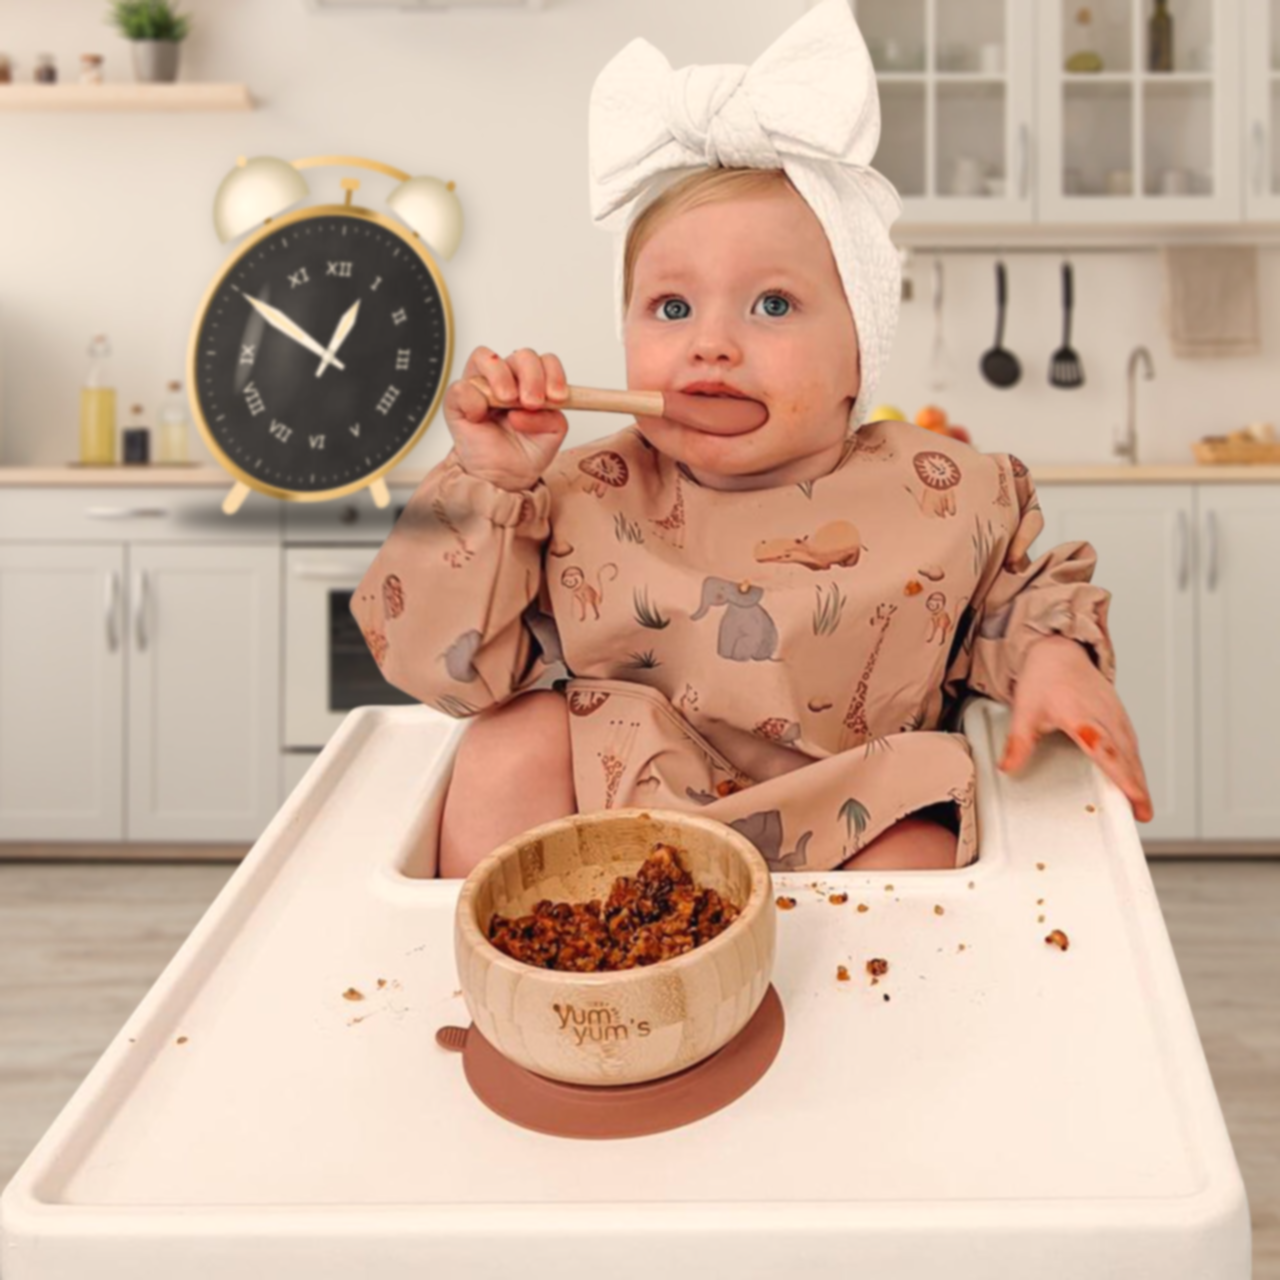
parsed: **12:50**
